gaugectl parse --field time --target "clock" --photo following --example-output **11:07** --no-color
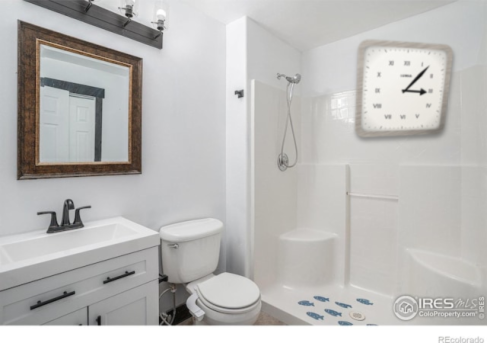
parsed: **3:07**
